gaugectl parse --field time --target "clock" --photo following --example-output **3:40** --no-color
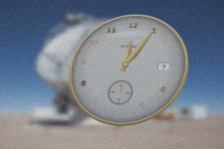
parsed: **12:05**
